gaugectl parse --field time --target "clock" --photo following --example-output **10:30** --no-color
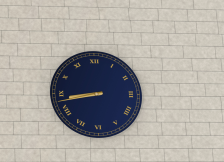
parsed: **8:43**
